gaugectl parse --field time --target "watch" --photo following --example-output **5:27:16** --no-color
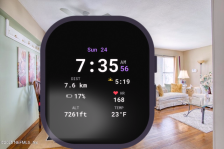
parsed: **7:35:56**
